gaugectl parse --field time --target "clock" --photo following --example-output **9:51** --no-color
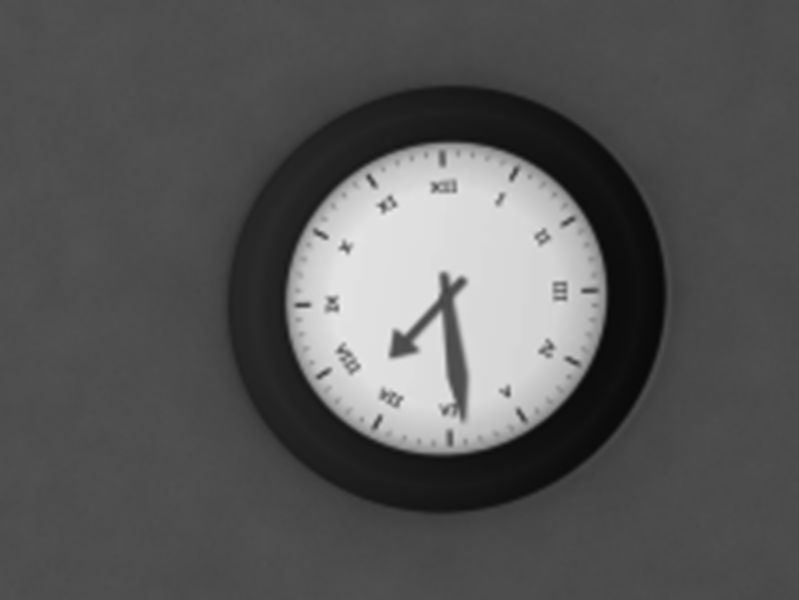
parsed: **7:29**
